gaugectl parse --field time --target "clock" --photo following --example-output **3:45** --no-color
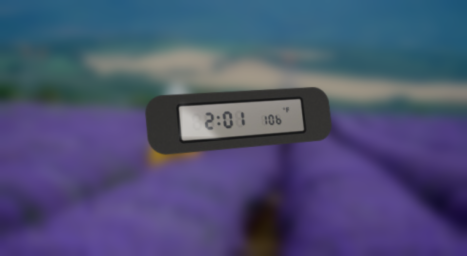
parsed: **2:01**
